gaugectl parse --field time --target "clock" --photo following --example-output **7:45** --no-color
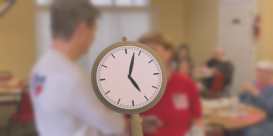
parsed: **5:03**
